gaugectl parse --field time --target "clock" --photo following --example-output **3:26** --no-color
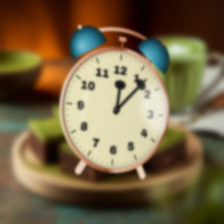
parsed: **12:07**
